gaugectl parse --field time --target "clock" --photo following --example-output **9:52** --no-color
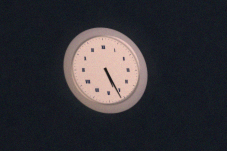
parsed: **5:26**
